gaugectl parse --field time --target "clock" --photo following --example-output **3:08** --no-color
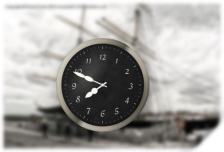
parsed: **7:49**
